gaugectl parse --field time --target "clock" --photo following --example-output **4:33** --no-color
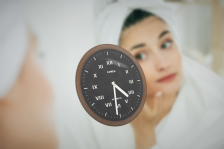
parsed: **4:31**
